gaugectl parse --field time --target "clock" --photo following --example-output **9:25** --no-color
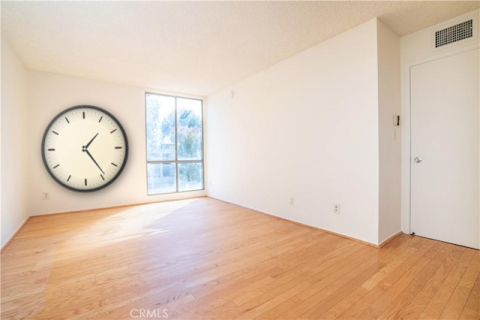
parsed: **1:24**
